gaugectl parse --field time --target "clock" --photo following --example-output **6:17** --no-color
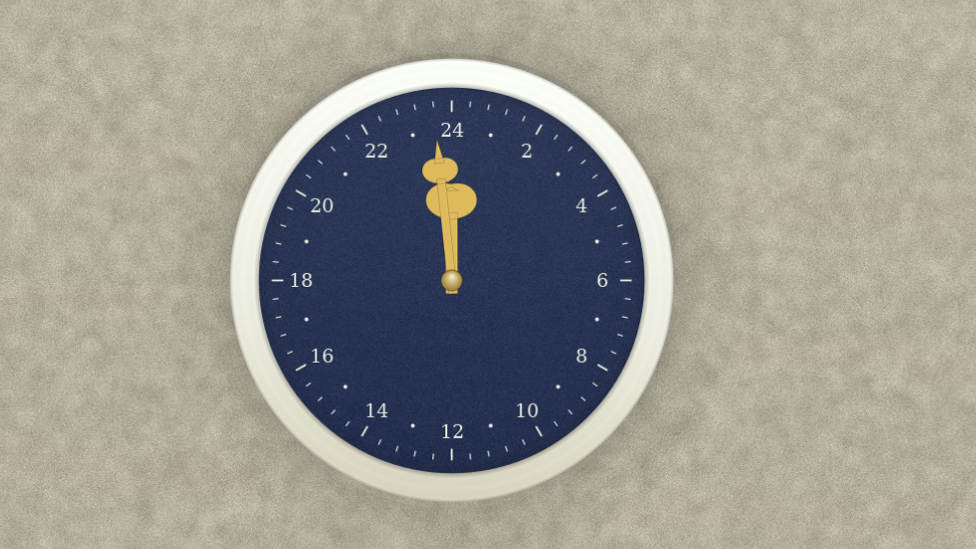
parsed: **23:59**
